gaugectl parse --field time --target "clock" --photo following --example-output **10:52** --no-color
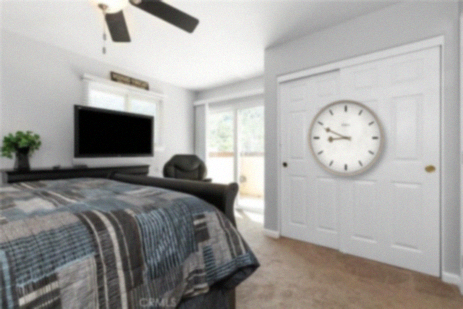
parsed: **8:49**
